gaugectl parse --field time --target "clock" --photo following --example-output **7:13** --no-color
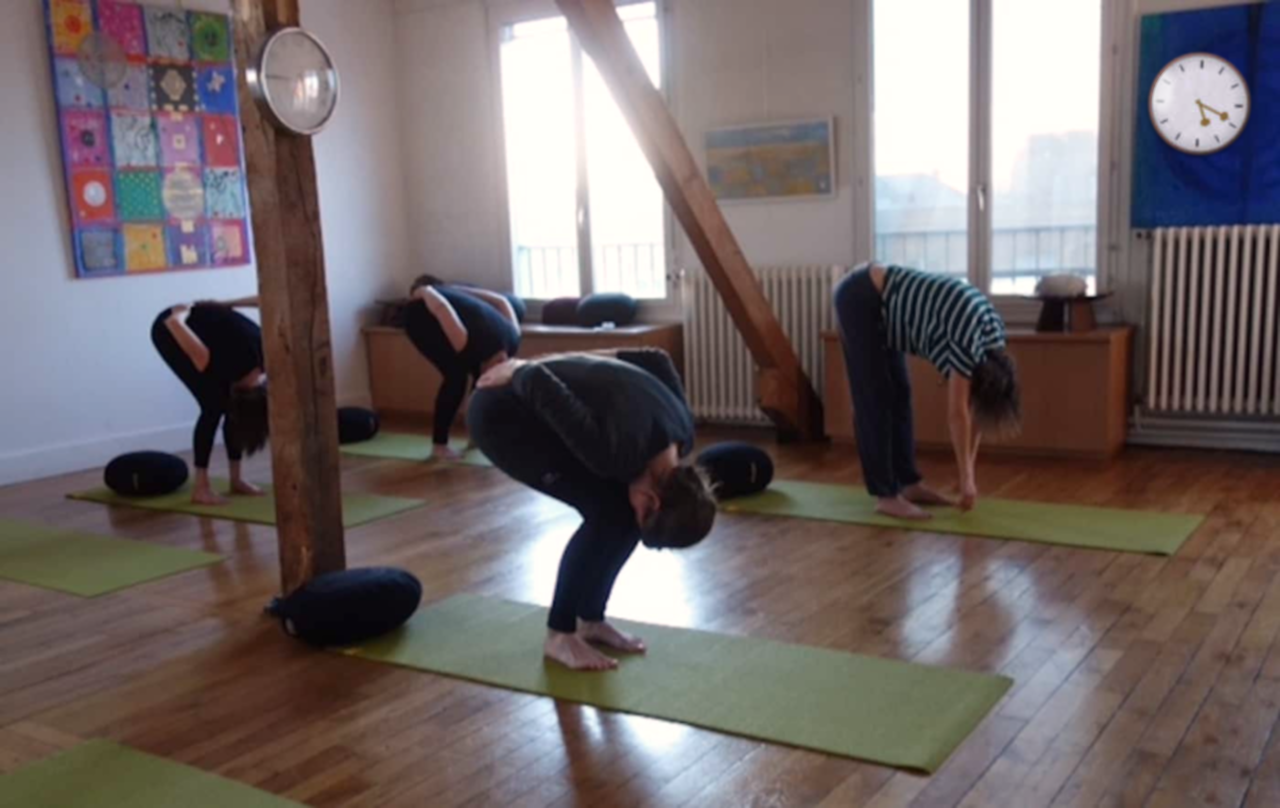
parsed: **5:19**
